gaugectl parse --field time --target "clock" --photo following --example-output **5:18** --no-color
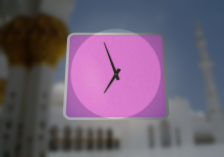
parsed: **6:57**
